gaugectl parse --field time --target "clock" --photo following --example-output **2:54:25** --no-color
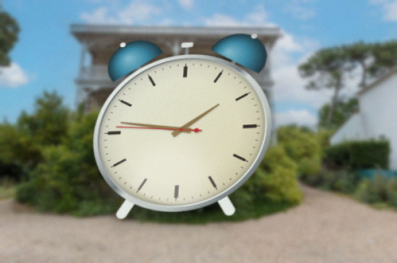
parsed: **1:46:46**
